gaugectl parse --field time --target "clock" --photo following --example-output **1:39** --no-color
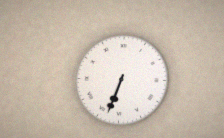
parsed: **6:33**
